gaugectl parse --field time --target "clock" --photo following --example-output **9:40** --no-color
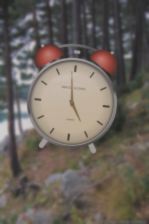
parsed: **4:59**
